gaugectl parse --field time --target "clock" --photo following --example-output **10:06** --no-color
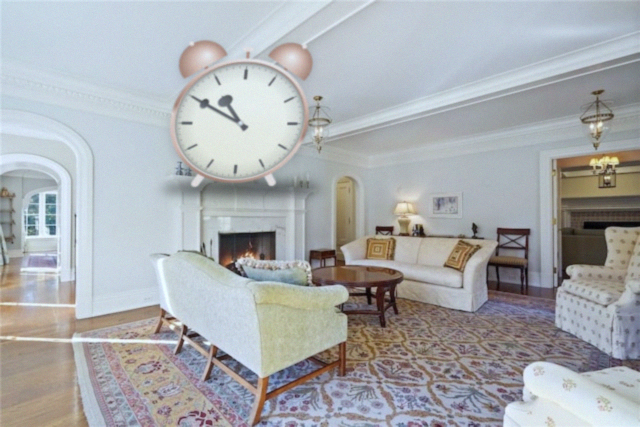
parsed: **10:50**
